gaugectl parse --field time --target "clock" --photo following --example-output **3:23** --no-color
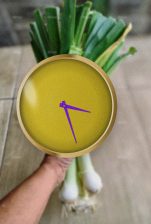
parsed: **3:27**
